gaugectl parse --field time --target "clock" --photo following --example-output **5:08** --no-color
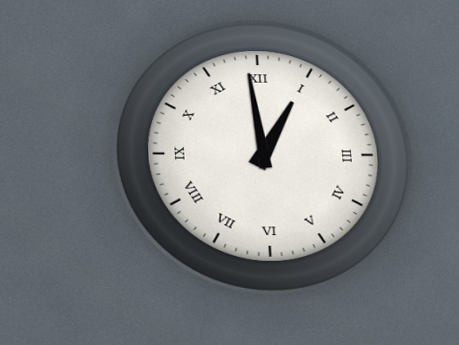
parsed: **12:59**
